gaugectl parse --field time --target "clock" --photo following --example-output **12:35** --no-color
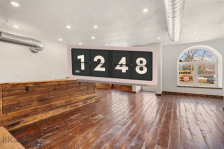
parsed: **12:48**
